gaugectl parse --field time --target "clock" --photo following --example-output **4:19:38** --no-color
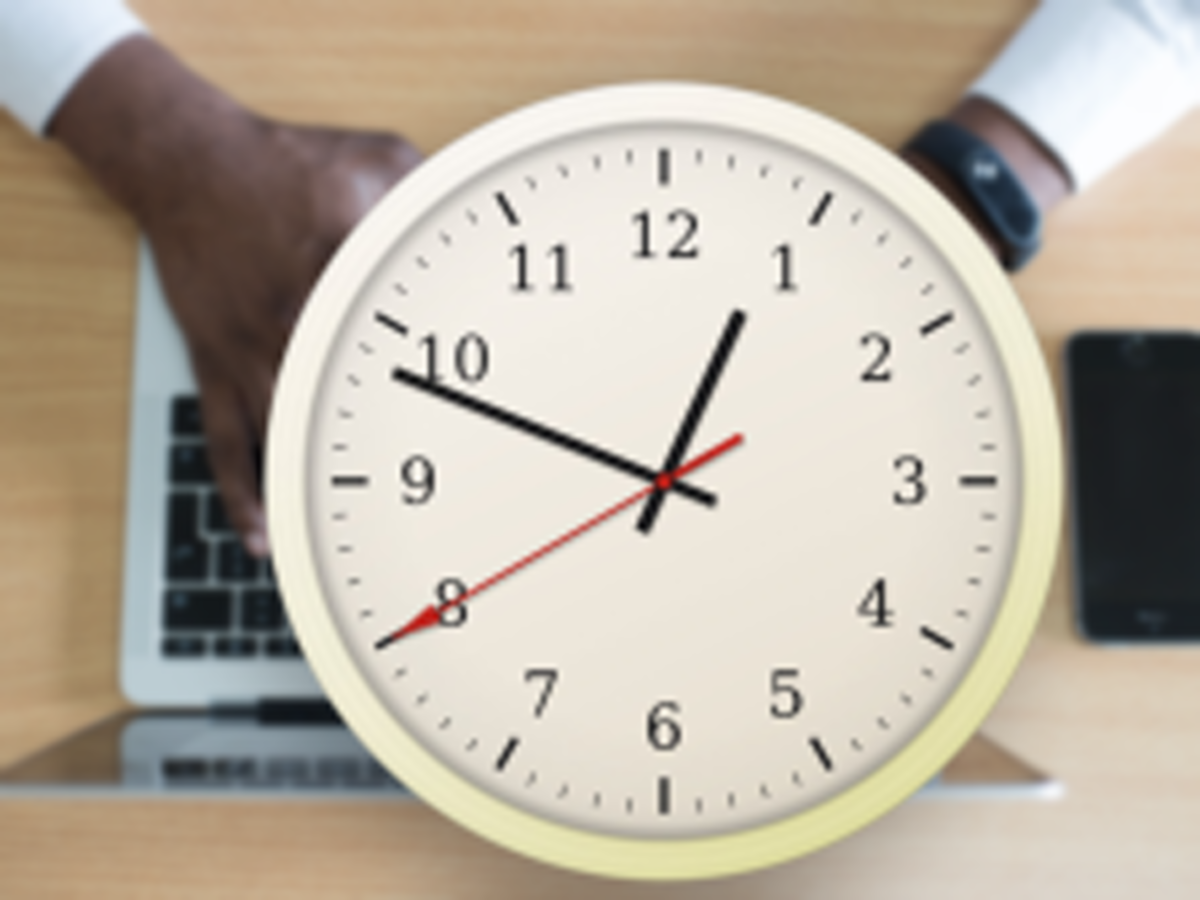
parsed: **12:48:40**
